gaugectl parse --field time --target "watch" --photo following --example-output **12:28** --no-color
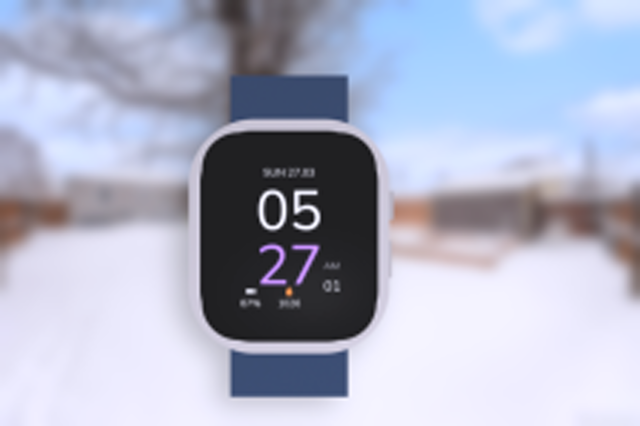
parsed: **5:27**
